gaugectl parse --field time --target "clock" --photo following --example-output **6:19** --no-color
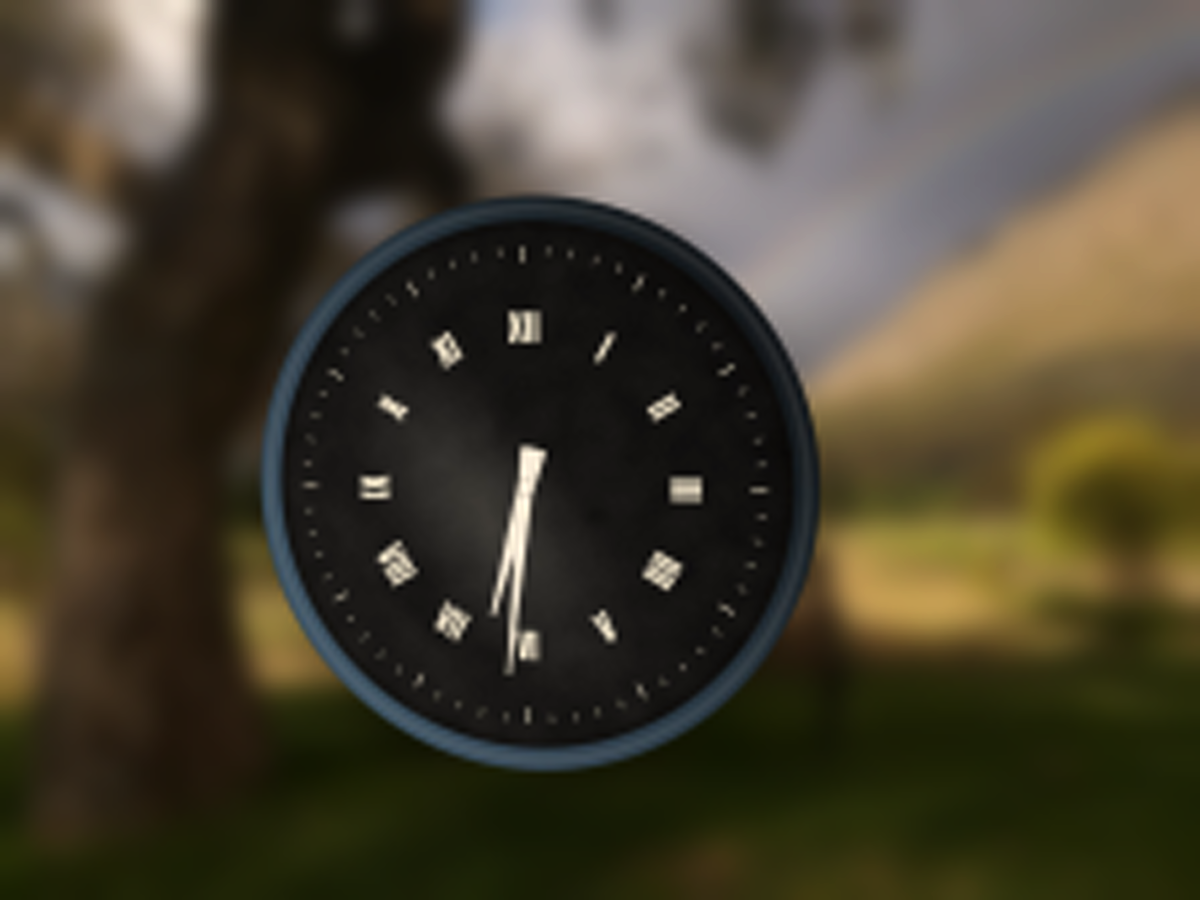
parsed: **6:31**
